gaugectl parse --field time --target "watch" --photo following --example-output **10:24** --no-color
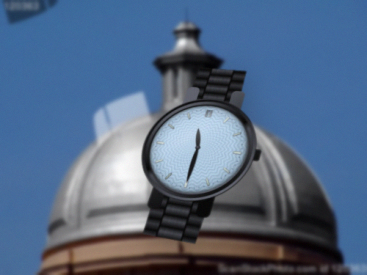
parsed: **11:30**
